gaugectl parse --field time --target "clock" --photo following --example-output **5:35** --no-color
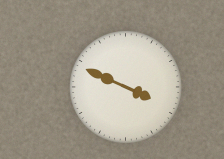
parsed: **3:49**
